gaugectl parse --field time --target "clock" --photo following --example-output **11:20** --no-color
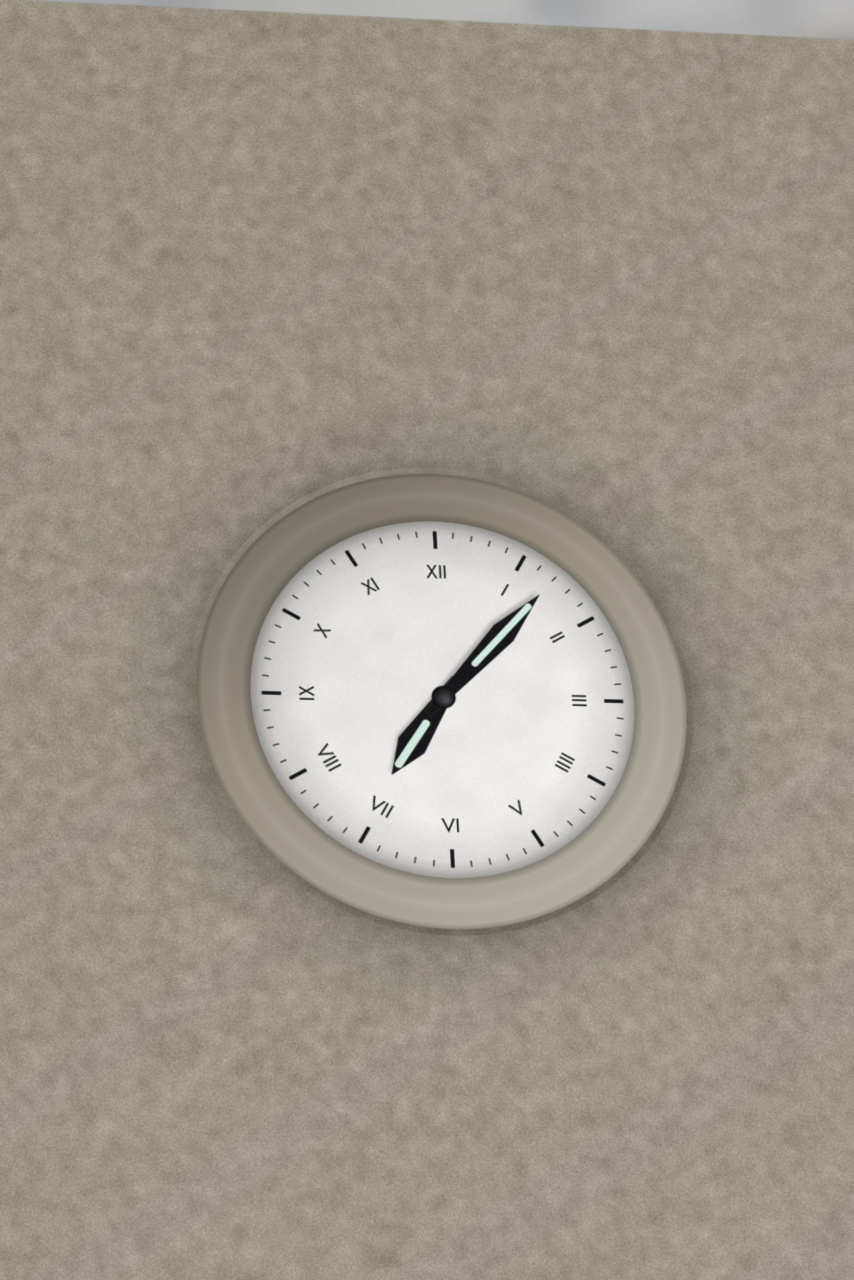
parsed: **7:07**
